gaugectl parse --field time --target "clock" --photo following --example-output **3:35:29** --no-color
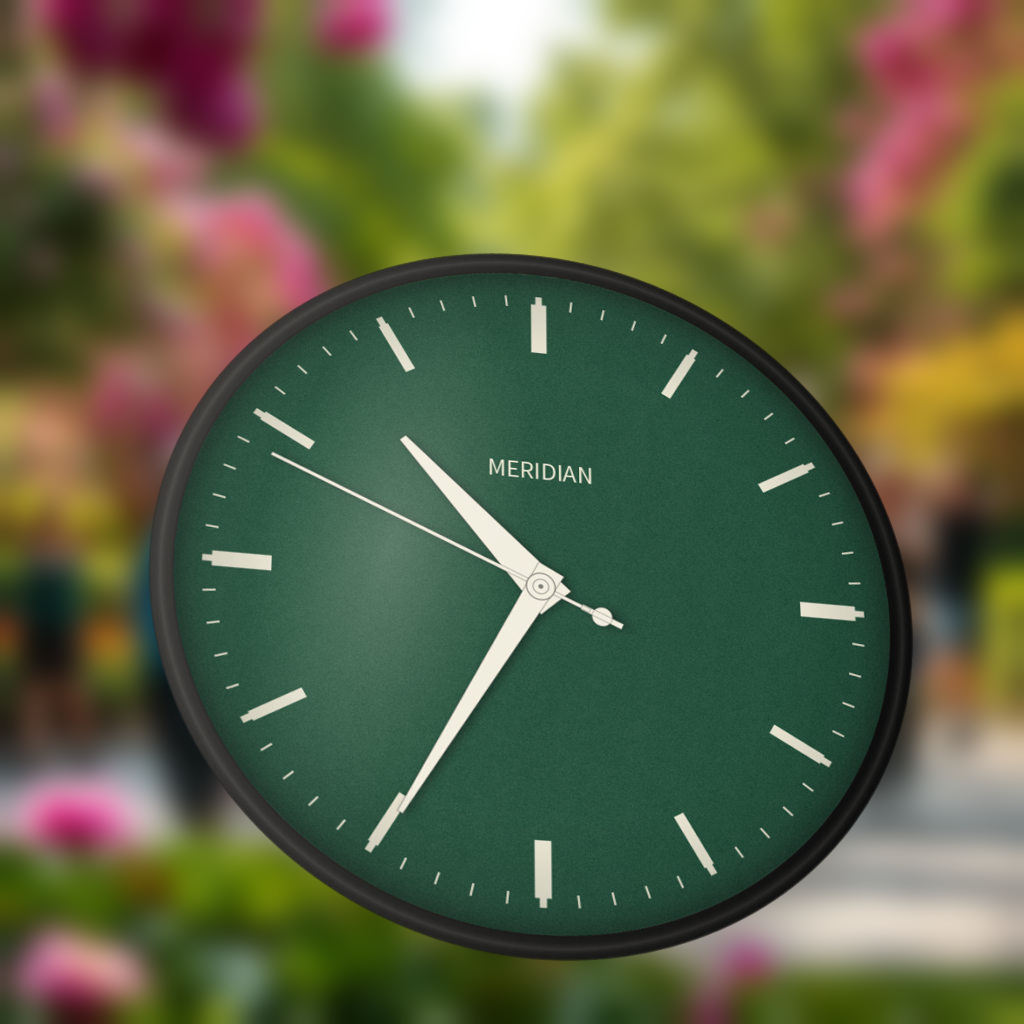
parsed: **10:34:49**
